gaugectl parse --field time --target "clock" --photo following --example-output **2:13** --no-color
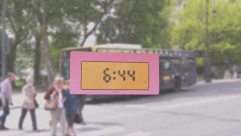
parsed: **6:44**
